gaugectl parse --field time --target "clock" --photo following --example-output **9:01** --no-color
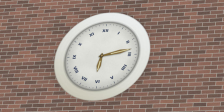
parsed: **6:13**
